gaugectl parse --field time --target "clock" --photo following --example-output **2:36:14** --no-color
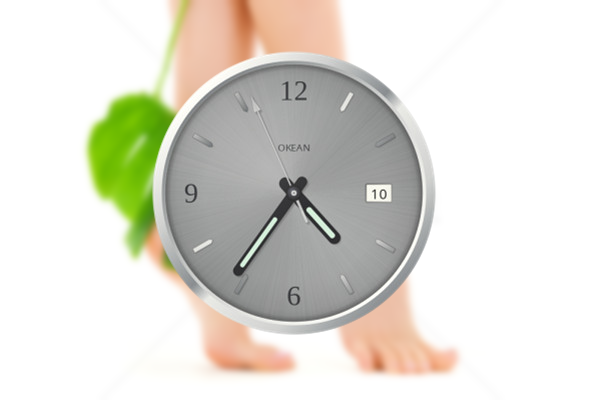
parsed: **4:35:56**
